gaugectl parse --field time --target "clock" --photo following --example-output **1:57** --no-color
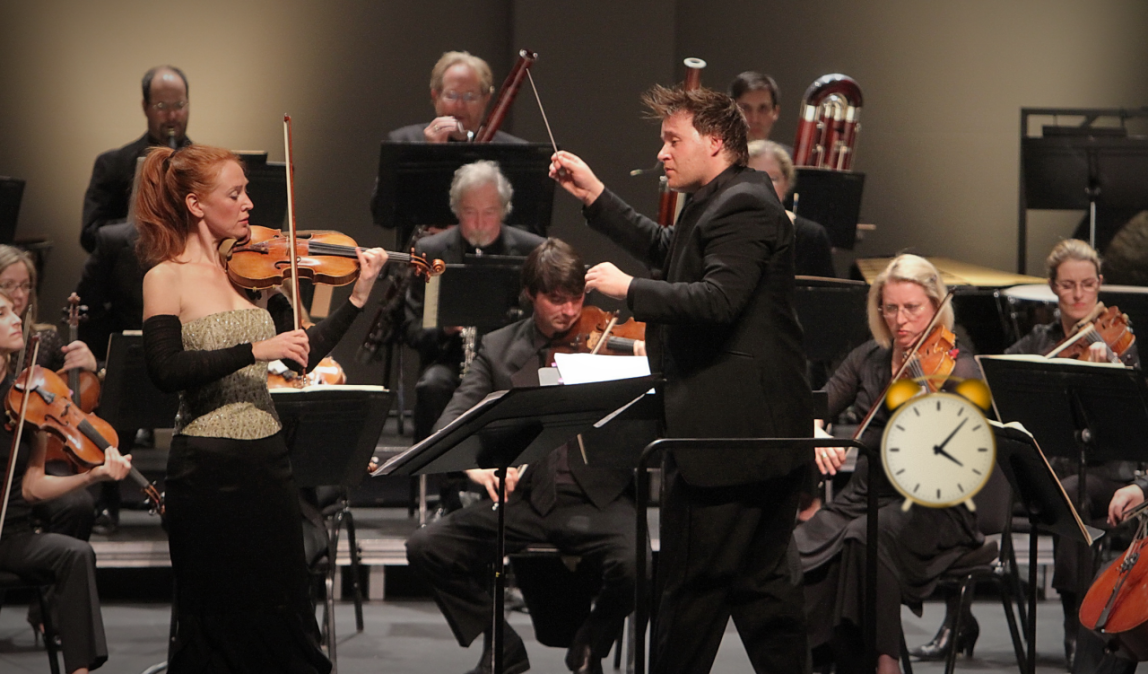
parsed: **4:07**
